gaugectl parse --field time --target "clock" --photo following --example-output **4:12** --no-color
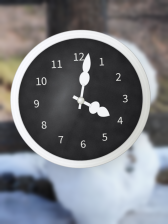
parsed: **4:02**
